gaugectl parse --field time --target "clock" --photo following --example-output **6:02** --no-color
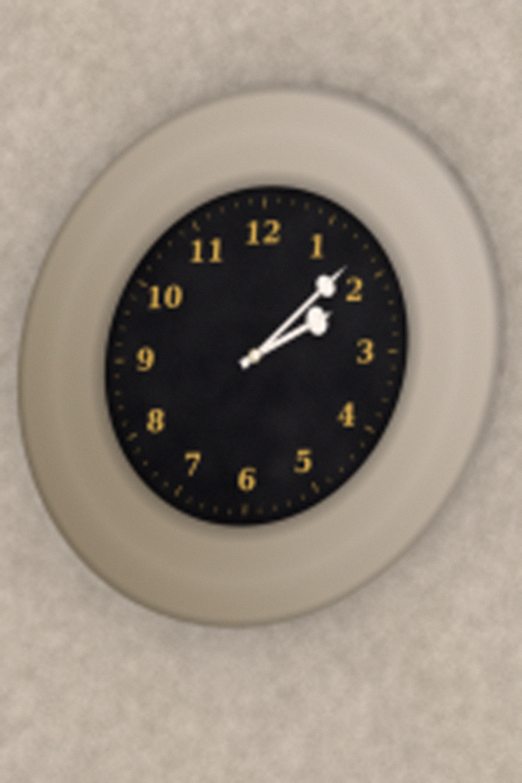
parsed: **2:08**
